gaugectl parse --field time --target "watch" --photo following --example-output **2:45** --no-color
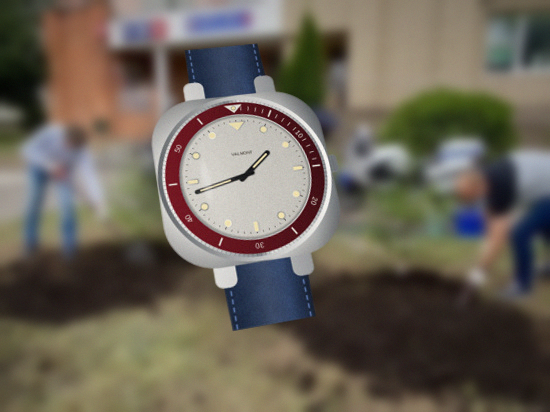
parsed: **1:43**
